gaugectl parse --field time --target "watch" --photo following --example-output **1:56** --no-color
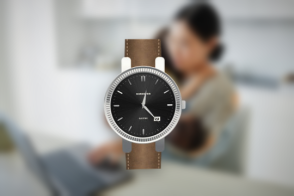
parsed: **12:23**
